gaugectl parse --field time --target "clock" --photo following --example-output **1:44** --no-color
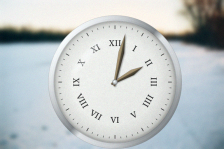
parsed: **2:02**
